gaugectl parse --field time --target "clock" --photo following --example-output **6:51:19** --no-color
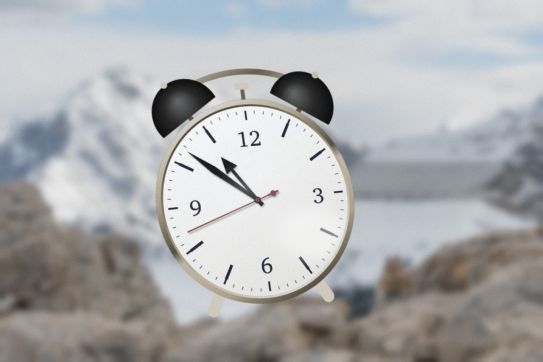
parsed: **10:51:42**
